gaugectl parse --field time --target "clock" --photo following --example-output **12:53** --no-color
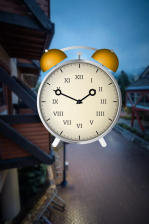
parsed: **1:49**
